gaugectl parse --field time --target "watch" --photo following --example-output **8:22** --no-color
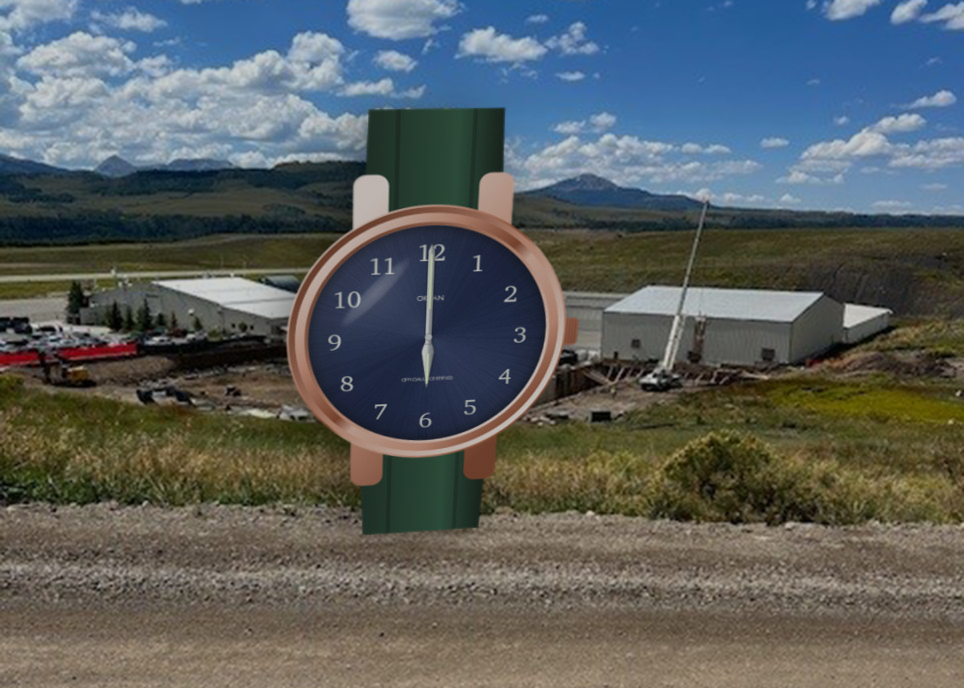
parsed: **6:00**
